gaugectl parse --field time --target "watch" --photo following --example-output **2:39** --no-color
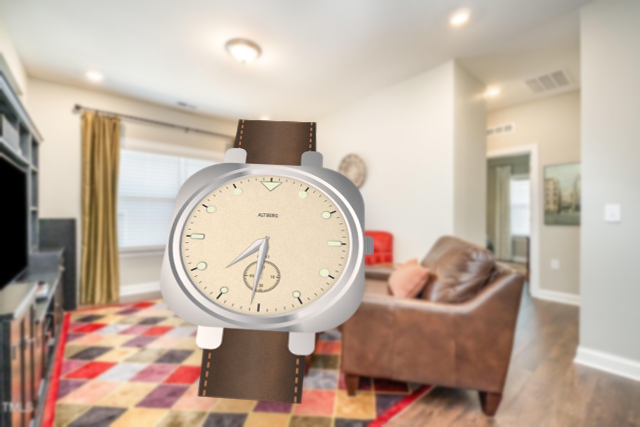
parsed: **7:31**
